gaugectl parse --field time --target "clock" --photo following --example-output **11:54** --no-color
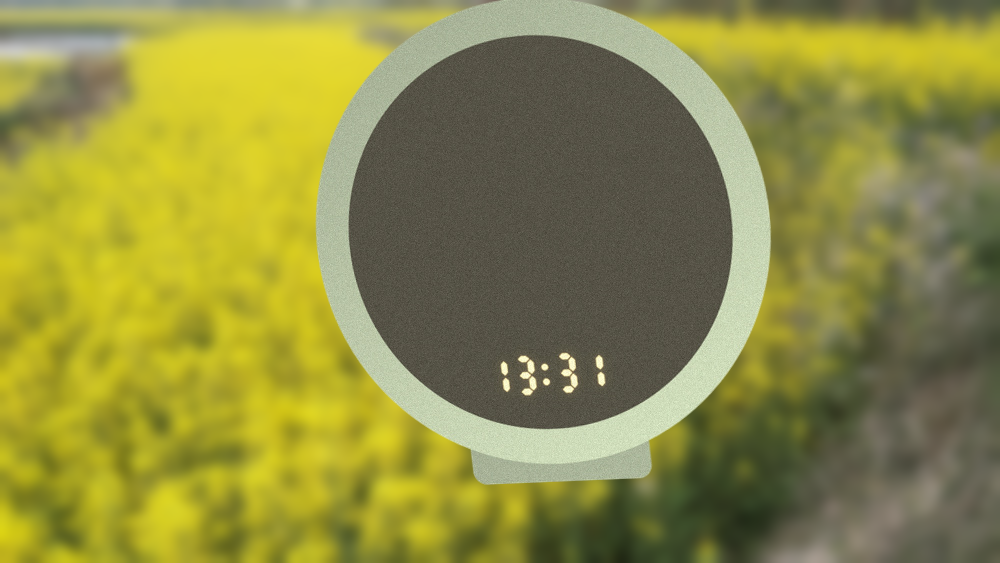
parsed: **13:31**
